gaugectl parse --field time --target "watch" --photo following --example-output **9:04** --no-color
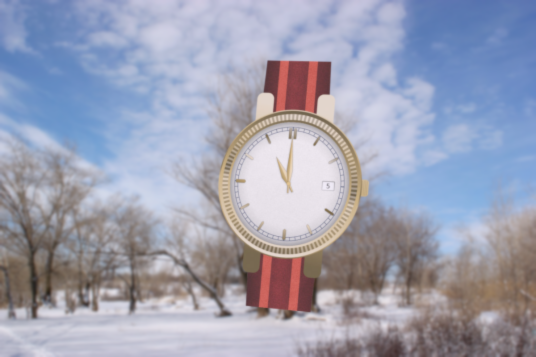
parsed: **11:00**
